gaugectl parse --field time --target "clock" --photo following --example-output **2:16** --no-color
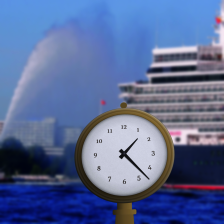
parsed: **1:23**
